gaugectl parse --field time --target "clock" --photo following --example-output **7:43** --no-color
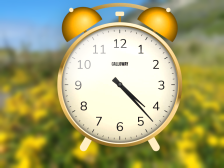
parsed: **4:23**
